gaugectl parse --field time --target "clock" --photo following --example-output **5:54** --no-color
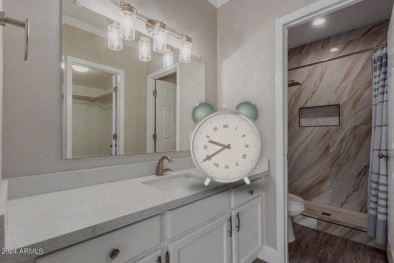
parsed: **9:40**
